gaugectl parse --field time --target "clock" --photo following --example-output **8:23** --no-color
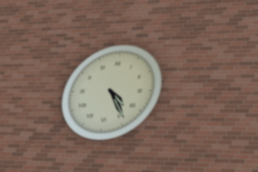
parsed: **4:24**
